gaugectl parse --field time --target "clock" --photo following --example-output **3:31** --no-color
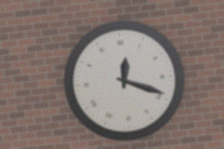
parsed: **12:19**
